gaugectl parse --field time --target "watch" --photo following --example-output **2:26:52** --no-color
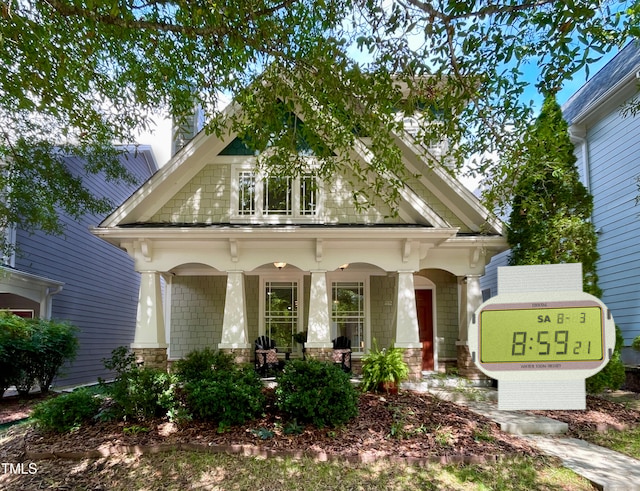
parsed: **8:59:21**
